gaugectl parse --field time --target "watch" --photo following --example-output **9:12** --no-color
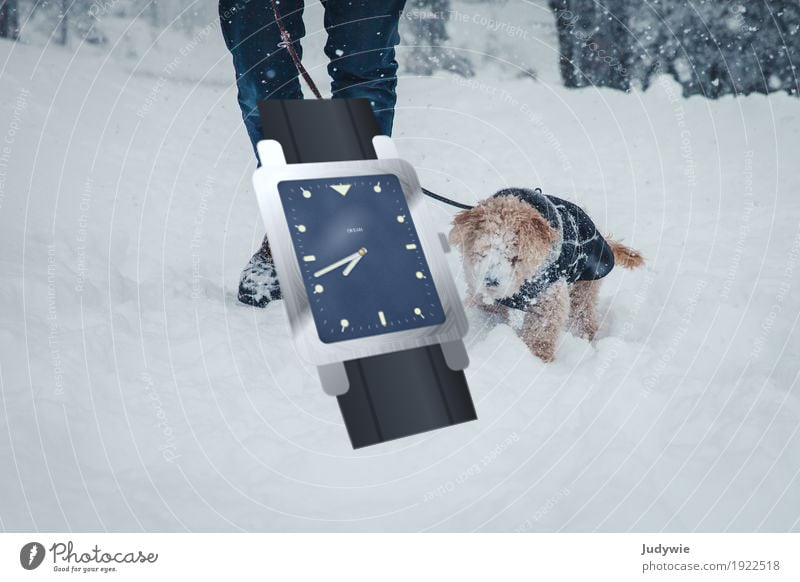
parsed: **7:42**
